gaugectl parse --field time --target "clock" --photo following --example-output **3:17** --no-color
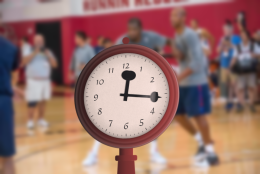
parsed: **12:16**
